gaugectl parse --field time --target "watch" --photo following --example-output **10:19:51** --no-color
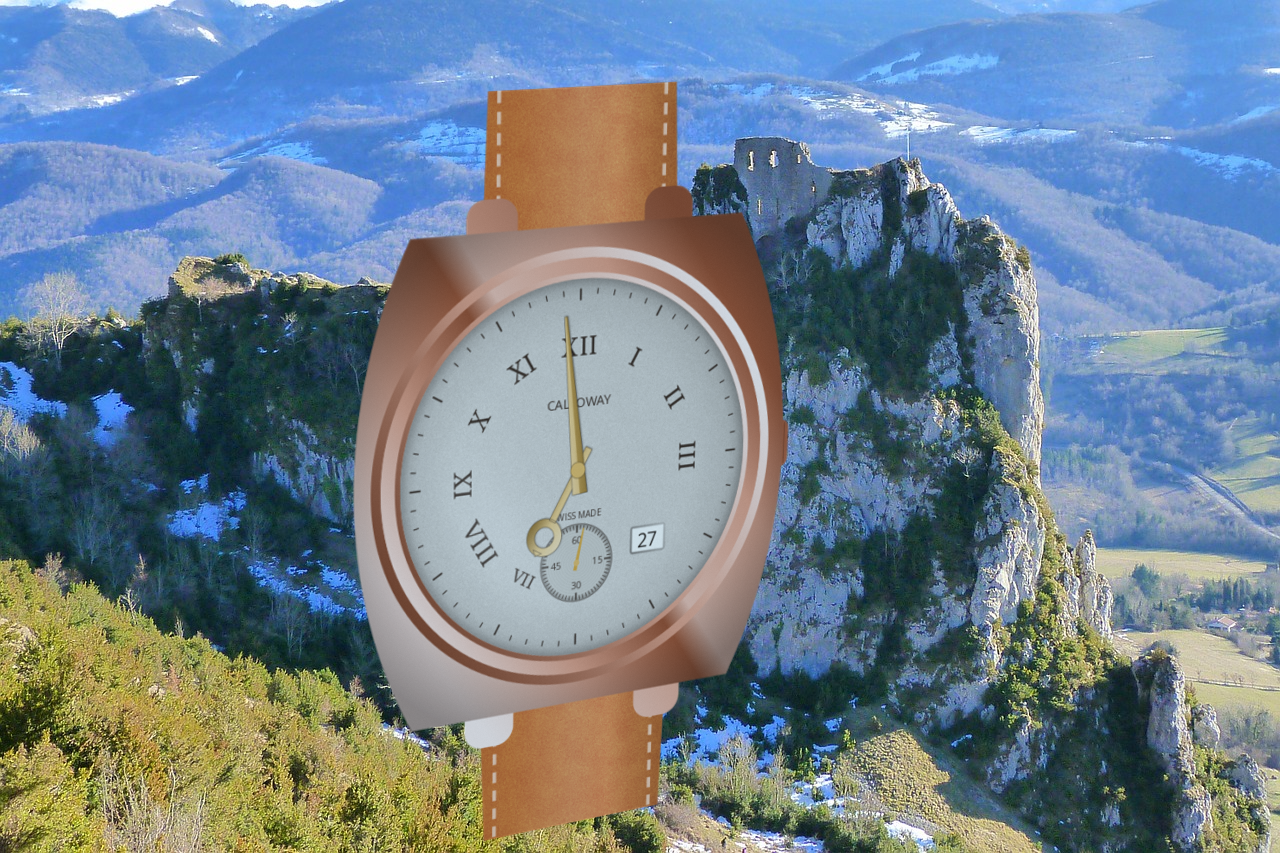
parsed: **6:59:02**
